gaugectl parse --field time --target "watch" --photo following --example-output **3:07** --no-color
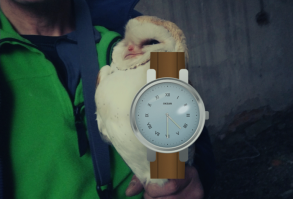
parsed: **4:30**
